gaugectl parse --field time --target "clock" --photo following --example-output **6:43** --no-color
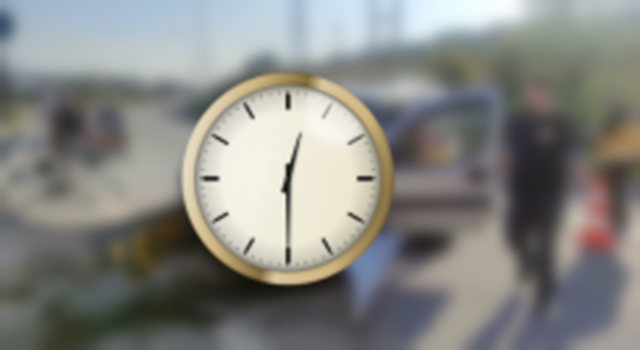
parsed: **12:30**
